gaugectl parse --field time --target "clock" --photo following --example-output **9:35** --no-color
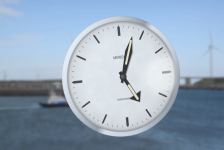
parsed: **5:03**
